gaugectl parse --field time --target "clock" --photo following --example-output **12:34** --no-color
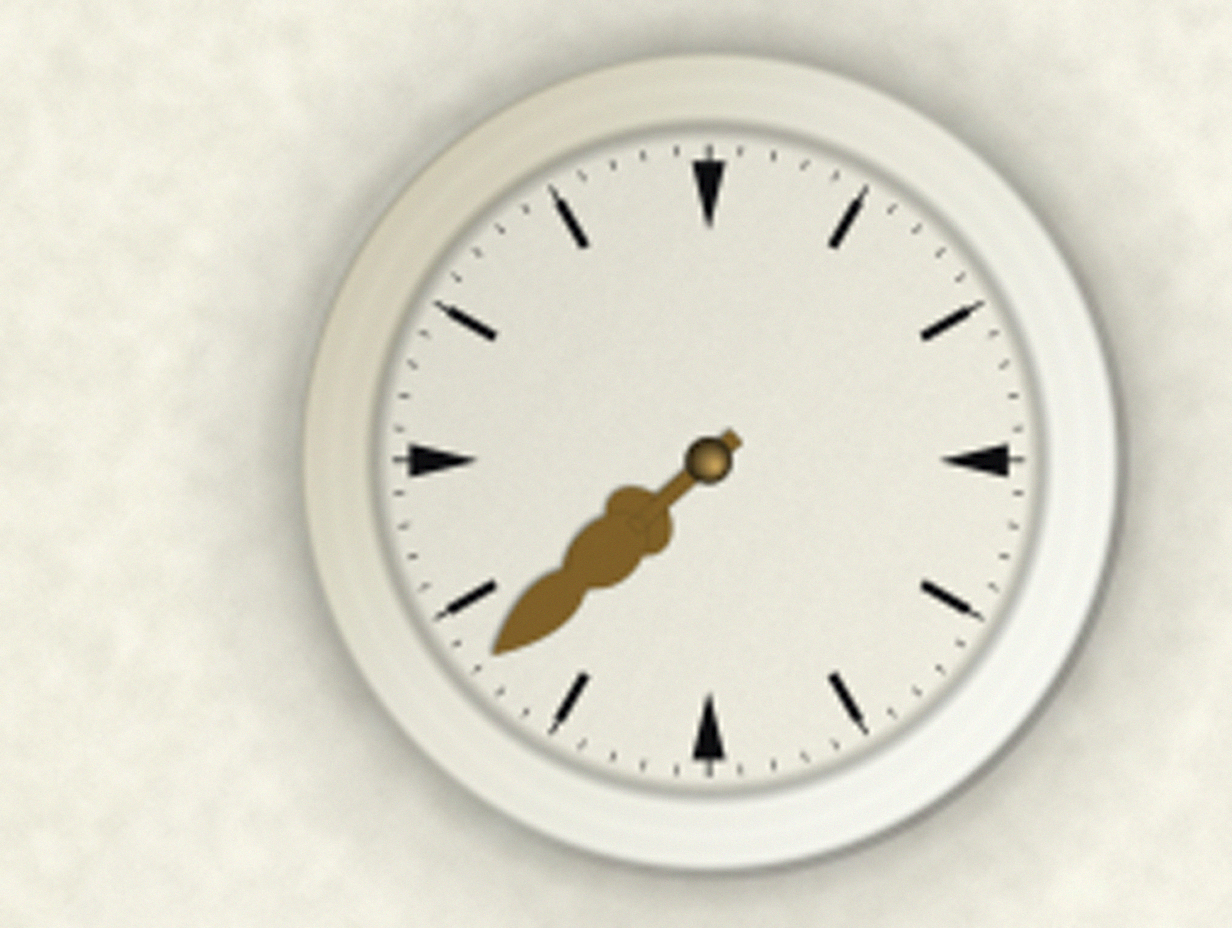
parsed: **7:38**
